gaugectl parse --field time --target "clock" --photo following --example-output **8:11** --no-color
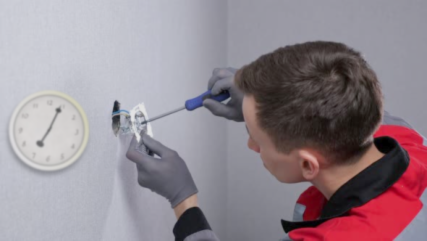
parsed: **7:04**
